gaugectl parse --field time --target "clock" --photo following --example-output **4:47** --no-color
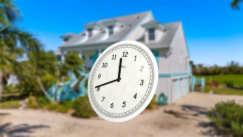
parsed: **11:41**
